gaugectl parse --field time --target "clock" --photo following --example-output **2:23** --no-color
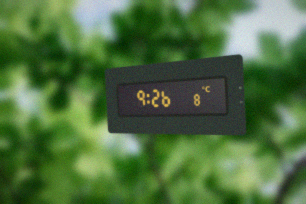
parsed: **9:26**
